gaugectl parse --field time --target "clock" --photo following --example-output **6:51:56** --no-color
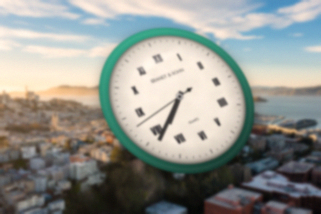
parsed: **7:38:43**
